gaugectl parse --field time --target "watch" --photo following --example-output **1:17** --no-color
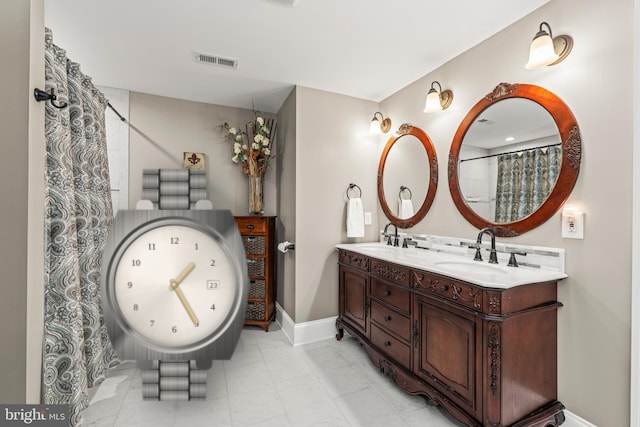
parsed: **1:25**
